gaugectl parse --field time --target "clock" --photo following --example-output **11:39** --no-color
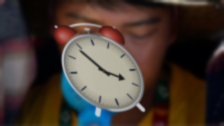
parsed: **3:54**
